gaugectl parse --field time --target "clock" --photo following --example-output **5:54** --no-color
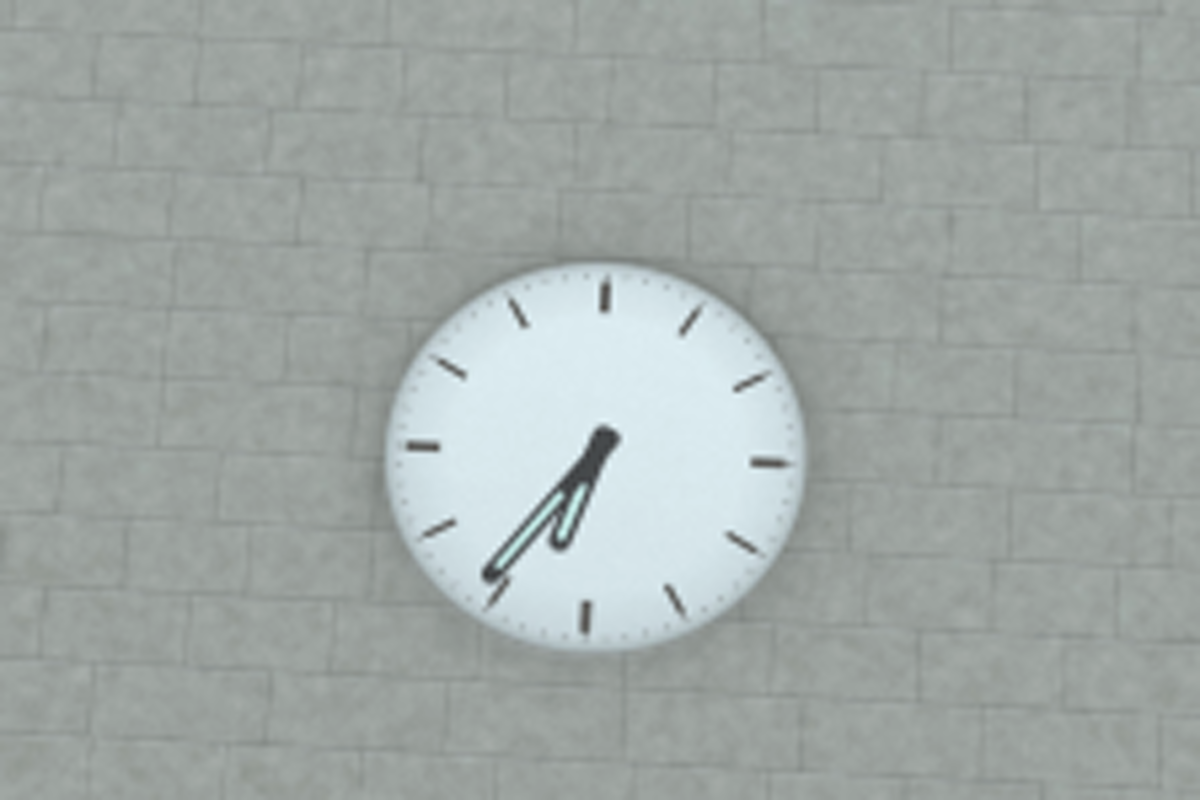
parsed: **6:36**
